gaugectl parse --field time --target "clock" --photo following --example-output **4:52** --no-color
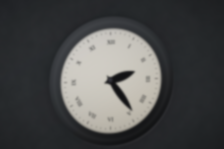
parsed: **2:24**
